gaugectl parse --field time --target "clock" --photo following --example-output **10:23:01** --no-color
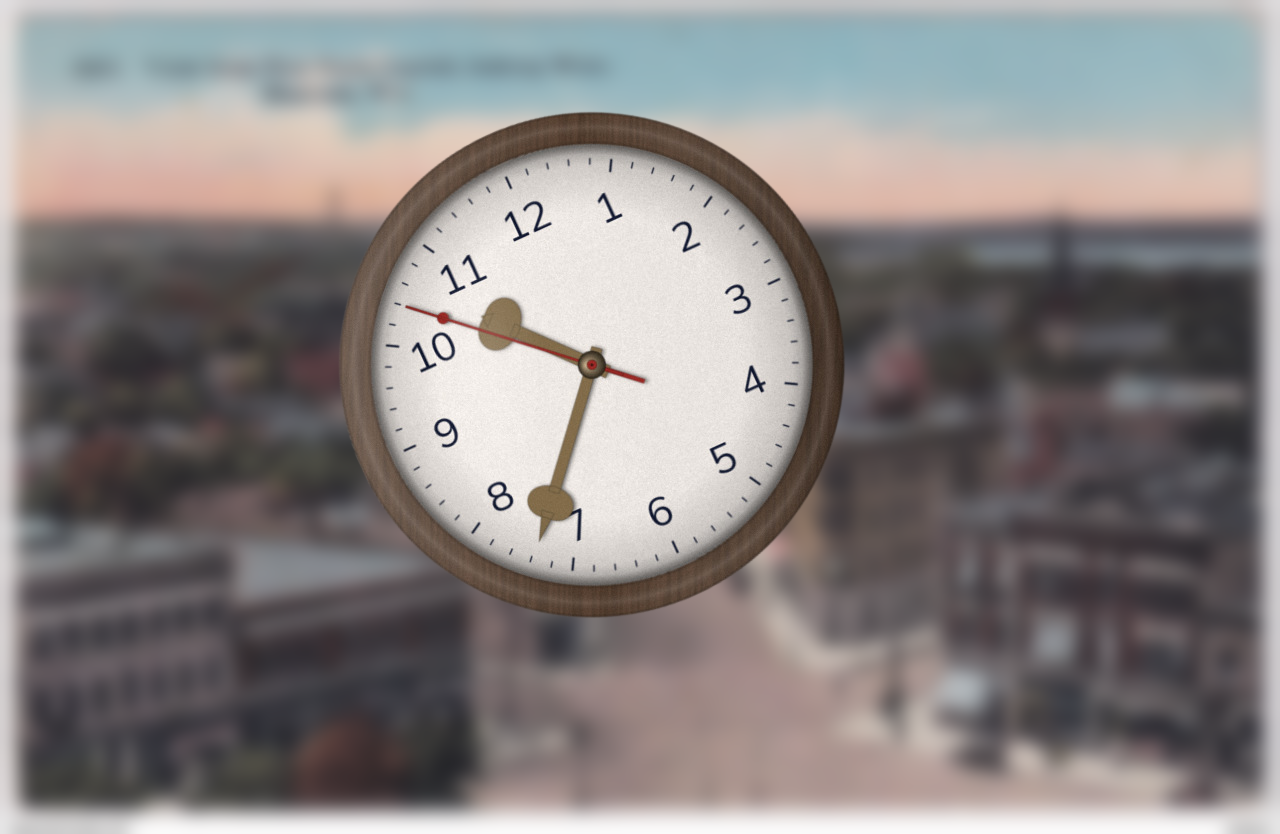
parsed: **10:36:52**
